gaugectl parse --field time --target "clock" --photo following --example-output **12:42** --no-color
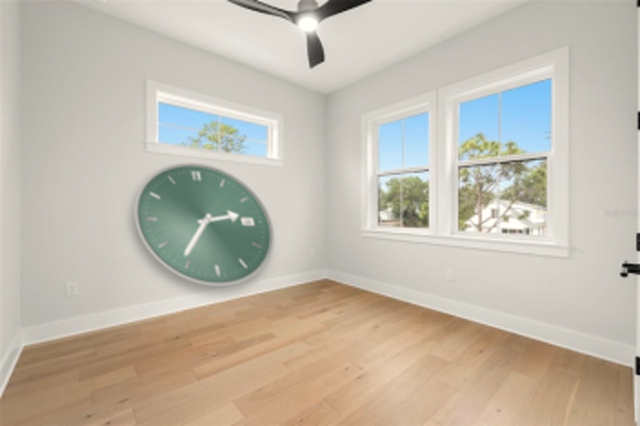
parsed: **2:36**
